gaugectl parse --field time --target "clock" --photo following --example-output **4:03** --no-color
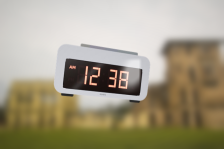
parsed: **12:38**
